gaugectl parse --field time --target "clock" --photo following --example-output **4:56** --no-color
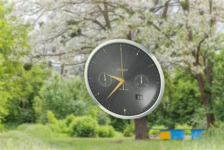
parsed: **9:37**
